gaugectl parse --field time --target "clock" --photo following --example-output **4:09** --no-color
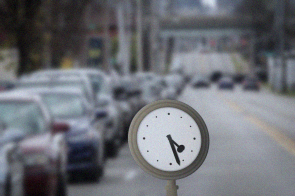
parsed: **4:27**
